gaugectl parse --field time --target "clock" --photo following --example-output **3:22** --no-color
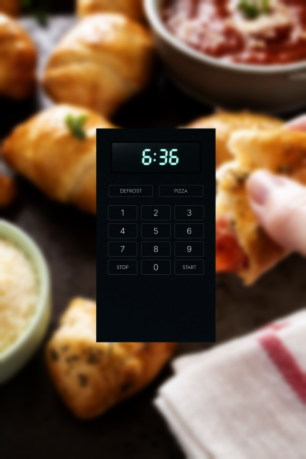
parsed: **6:36**
